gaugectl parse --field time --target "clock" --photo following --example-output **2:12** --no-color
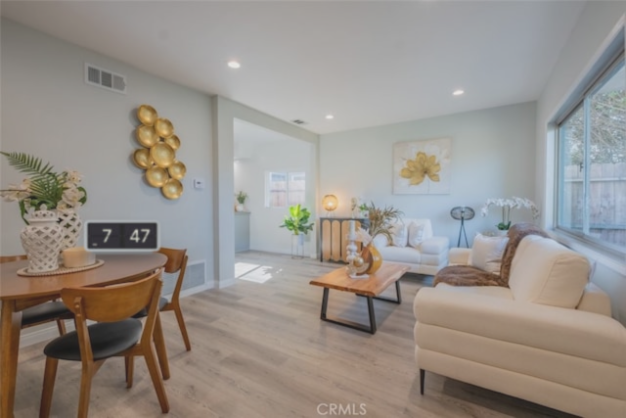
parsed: **7:47**
